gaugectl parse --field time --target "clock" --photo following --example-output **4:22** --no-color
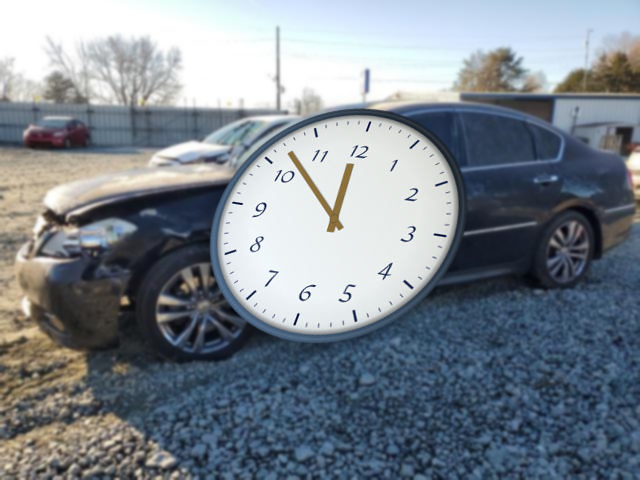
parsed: **11:52**
